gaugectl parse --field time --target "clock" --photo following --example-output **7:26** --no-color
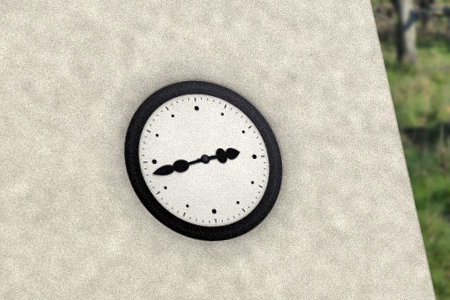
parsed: **2:43**
